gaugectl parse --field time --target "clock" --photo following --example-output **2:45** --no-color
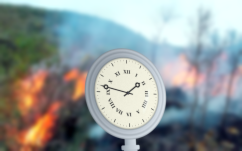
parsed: **1:47**
